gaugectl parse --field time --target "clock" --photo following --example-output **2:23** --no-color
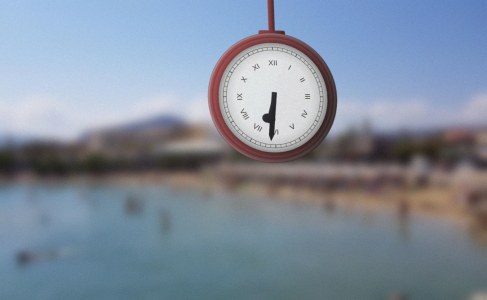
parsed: **6:31**
